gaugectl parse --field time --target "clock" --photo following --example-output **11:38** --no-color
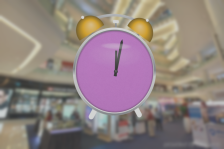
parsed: **12:02**
